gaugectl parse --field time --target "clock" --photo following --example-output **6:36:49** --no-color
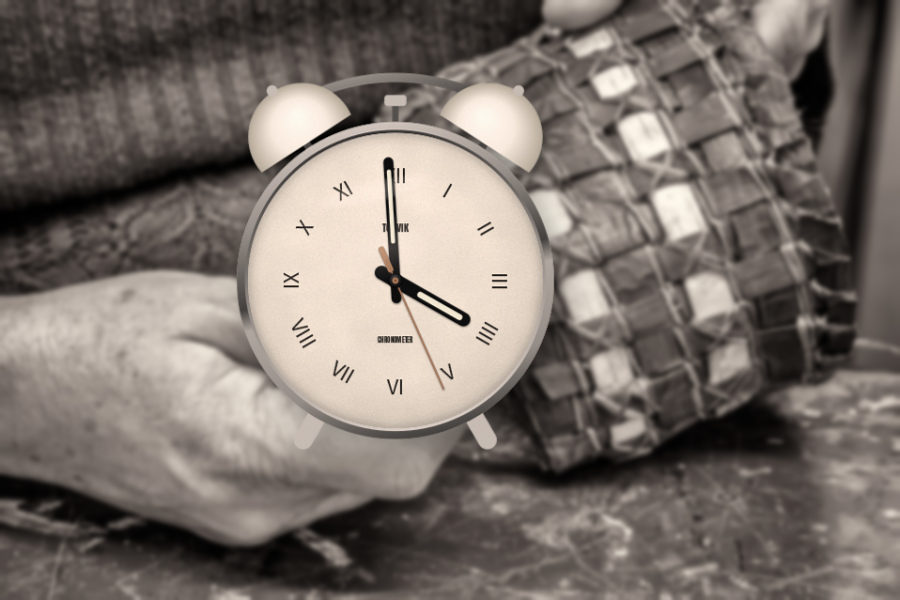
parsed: **3:59:26**
